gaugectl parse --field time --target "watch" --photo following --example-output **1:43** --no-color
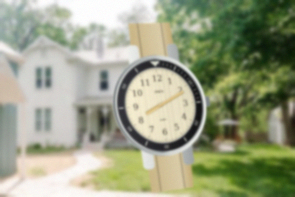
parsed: **8:11**
